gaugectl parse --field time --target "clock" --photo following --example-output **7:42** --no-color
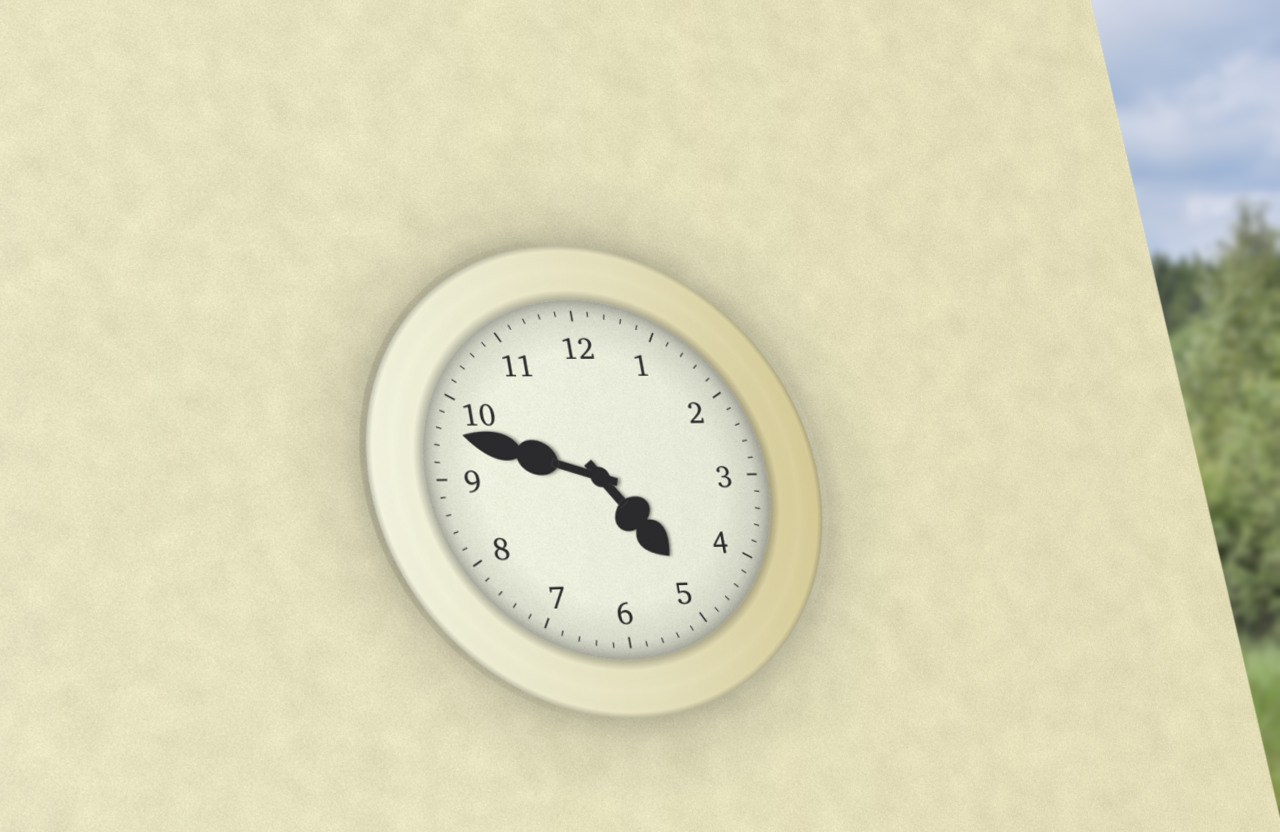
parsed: **4:48**
